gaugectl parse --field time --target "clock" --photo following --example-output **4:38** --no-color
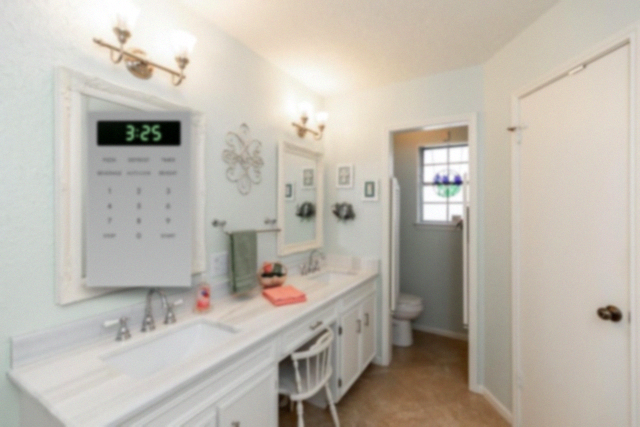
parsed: **3:25**
